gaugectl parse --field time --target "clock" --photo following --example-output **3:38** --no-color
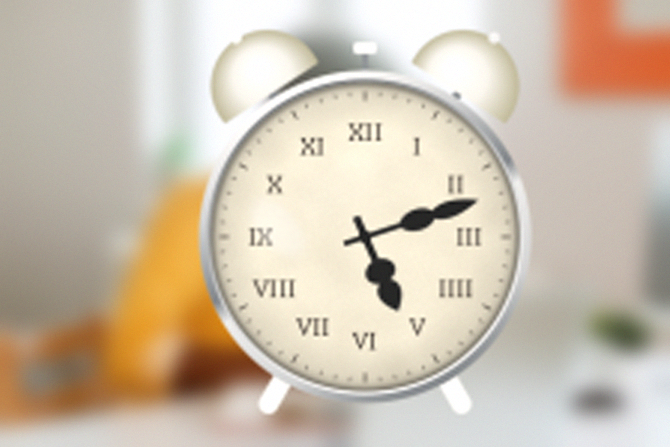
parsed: **5:12**
